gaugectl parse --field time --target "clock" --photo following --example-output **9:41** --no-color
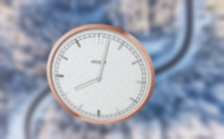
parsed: **8:02**
